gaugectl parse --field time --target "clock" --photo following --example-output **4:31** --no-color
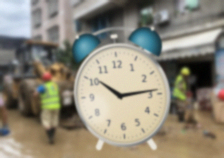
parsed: **10:14**
